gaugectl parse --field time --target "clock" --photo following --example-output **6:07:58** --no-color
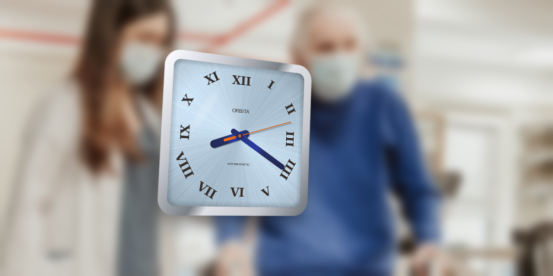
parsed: **8:20:12**
